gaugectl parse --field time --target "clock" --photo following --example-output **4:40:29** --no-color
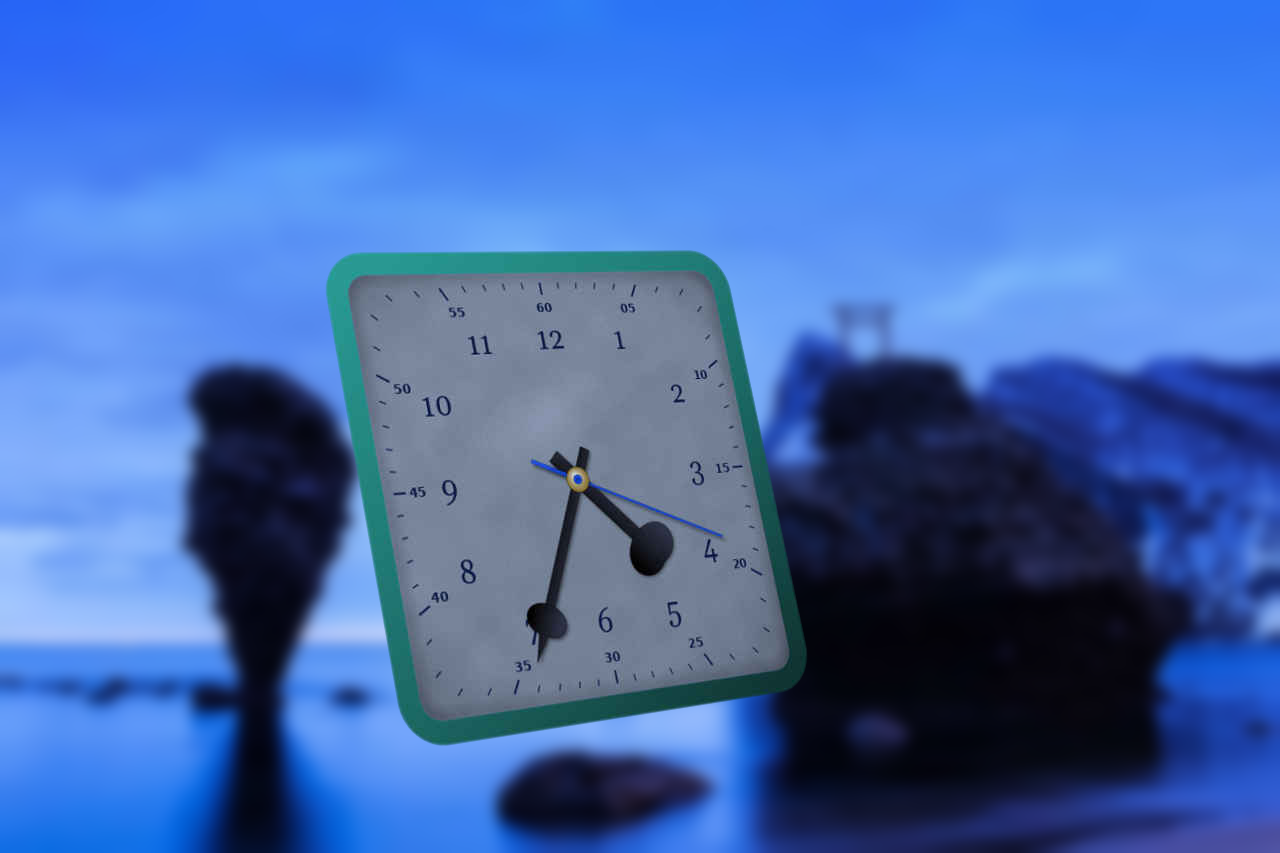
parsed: **4:34:19**
